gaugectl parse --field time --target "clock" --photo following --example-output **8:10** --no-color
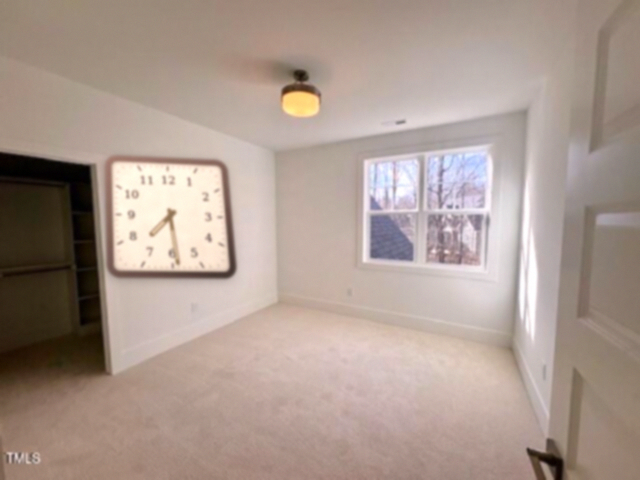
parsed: **7:29**
